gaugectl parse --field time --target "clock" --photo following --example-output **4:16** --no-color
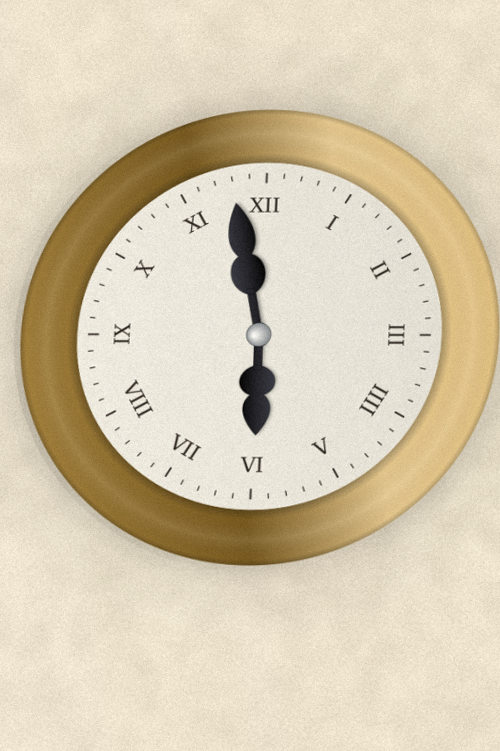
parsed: **5:58**
